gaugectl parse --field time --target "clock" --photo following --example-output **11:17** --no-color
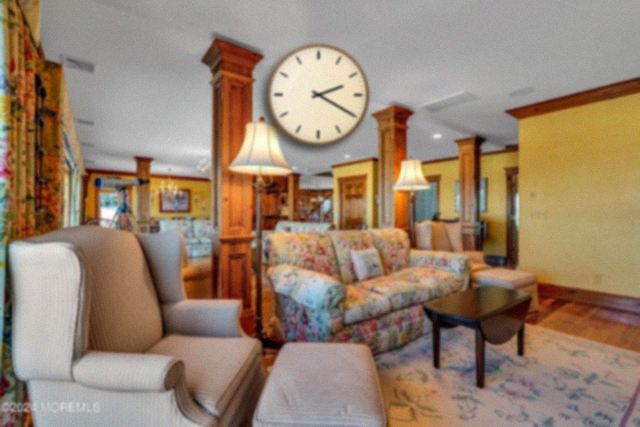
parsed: **2:20**
